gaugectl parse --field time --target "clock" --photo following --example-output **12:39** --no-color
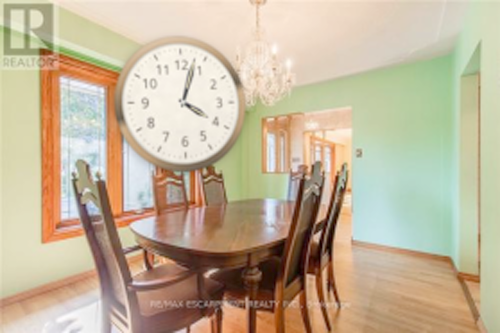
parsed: **4:03**
